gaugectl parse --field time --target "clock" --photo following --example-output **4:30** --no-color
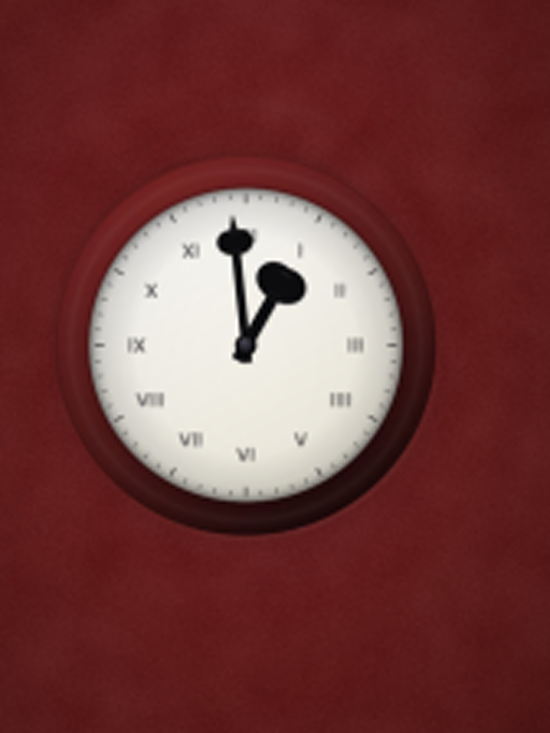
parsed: **12:59**
